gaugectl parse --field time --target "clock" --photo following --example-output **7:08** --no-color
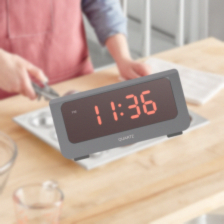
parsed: **11:36**
